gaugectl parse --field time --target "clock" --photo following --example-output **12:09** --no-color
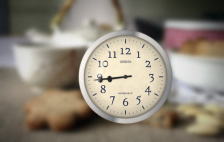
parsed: **8:44**
